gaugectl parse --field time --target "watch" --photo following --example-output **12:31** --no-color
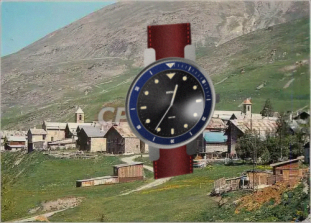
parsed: **12:36**
